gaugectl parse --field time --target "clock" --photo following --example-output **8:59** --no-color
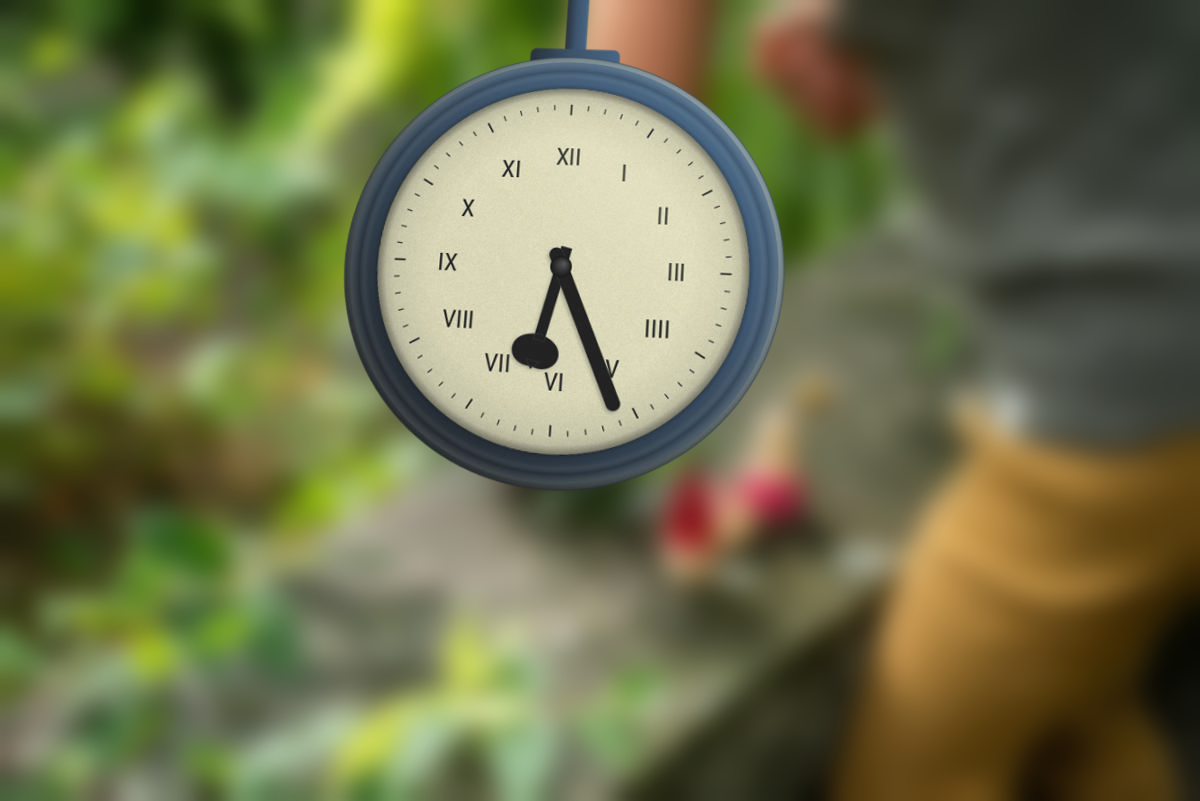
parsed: **6:26**
